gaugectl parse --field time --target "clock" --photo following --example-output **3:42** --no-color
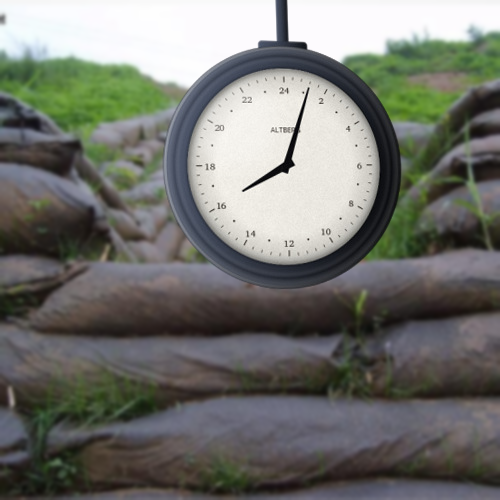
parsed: **16:03**
